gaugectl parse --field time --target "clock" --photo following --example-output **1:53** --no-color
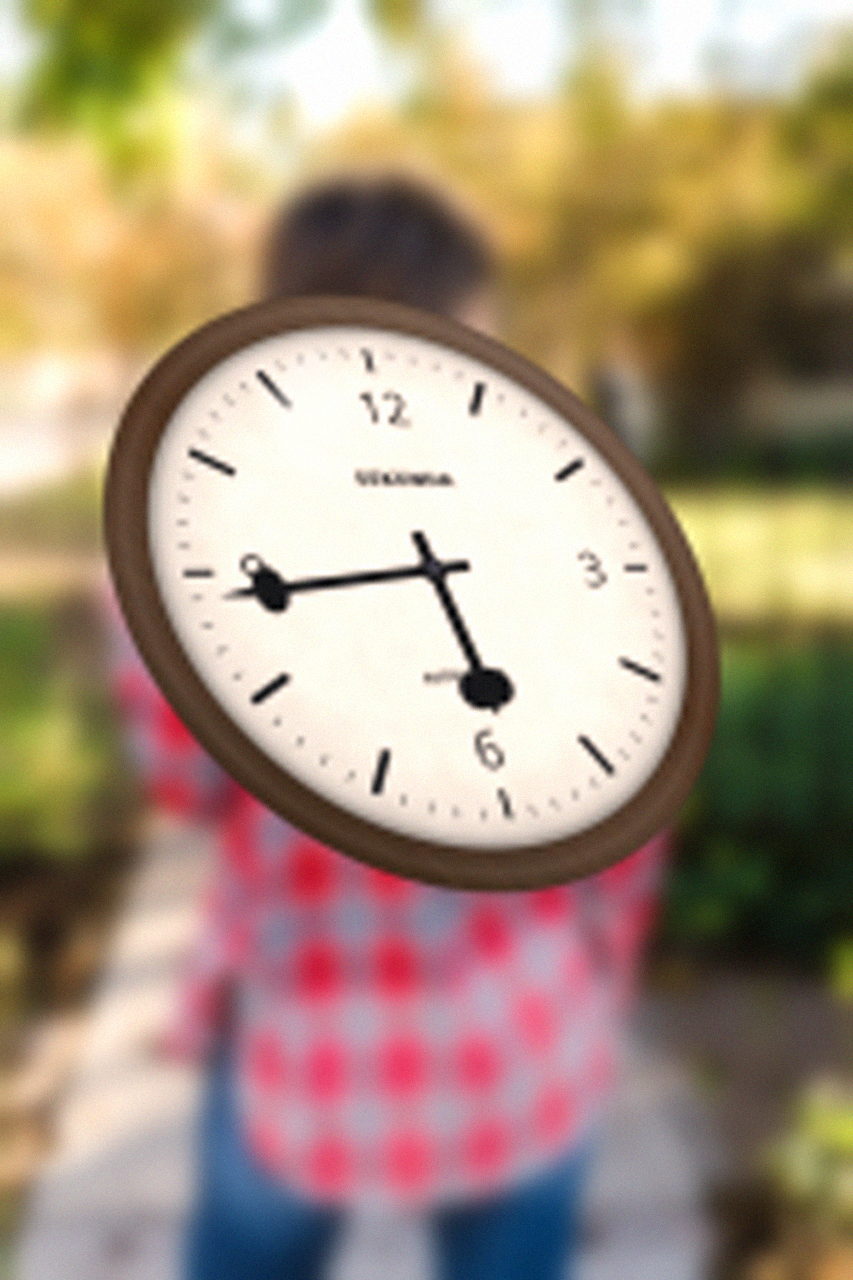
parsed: **5:44**
